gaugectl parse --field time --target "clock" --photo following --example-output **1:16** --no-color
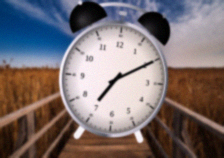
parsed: **7:10**
